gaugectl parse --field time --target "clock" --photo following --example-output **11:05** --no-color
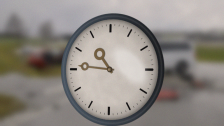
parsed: **10:46**
